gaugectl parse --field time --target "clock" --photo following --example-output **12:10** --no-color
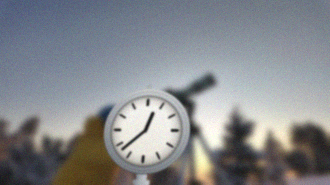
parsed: **12:38**
